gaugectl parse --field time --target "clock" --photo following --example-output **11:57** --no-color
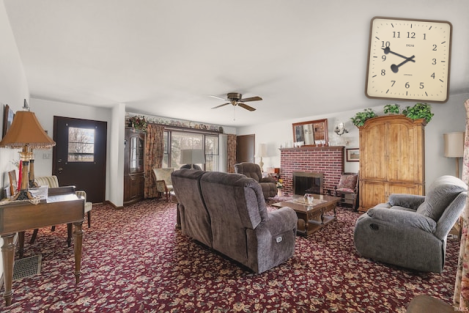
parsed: **7:48**
